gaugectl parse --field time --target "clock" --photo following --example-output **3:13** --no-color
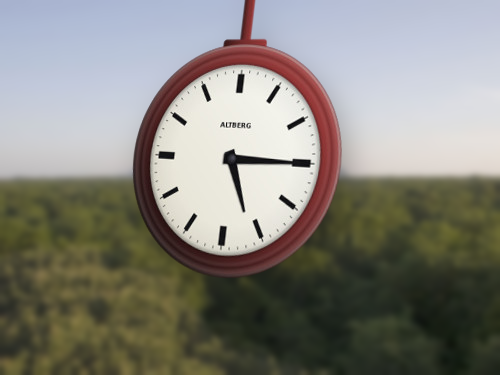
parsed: **5:15**
